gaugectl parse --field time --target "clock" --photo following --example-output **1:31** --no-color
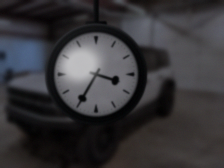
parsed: **3:35**
